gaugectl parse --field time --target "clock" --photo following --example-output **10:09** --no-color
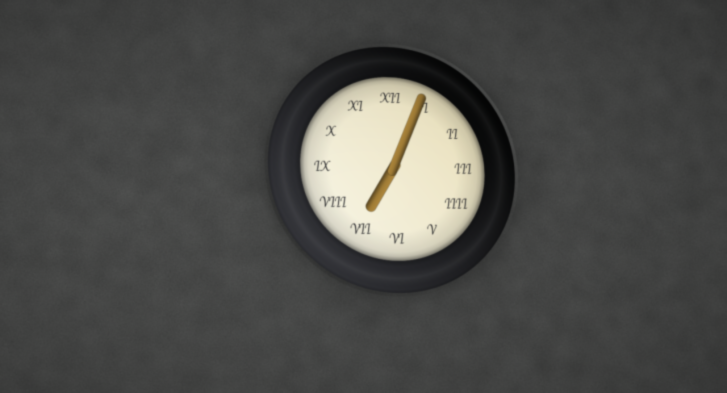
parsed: **7:04**
